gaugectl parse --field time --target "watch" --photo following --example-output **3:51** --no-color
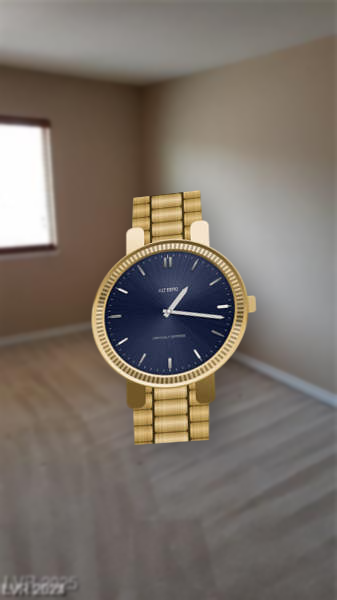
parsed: **1:17**
